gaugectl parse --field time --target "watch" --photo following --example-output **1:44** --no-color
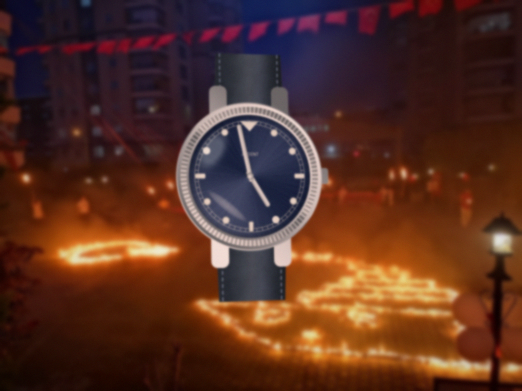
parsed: **4:58**
